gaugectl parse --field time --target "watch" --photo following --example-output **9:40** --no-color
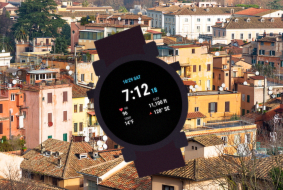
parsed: **7:12**
